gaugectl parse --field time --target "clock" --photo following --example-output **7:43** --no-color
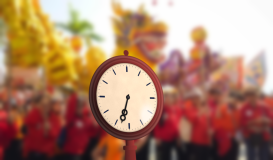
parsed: **6:33**
